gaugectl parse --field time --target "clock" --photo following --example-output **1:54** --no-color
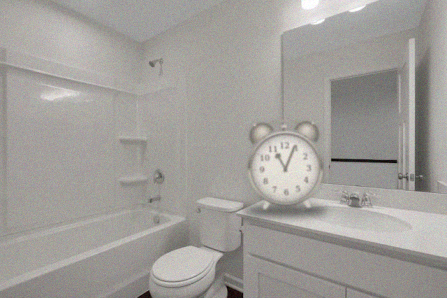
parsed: **11:04**
